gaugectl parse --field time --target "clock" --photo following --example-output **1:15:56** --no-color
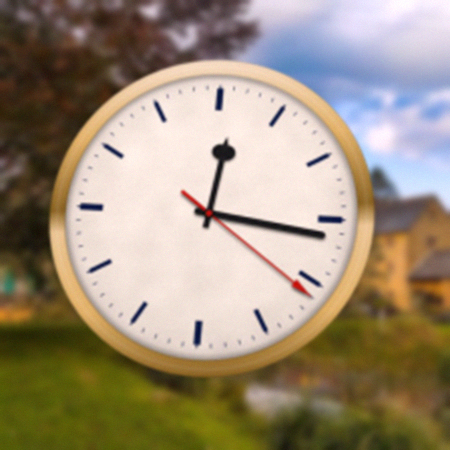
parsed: **12:16:21**
